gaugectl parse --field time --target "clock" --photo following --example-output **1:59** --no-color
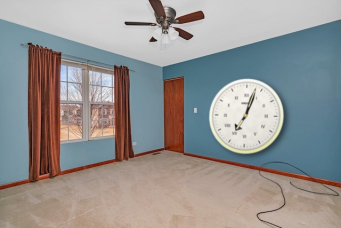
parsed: **7:03**
